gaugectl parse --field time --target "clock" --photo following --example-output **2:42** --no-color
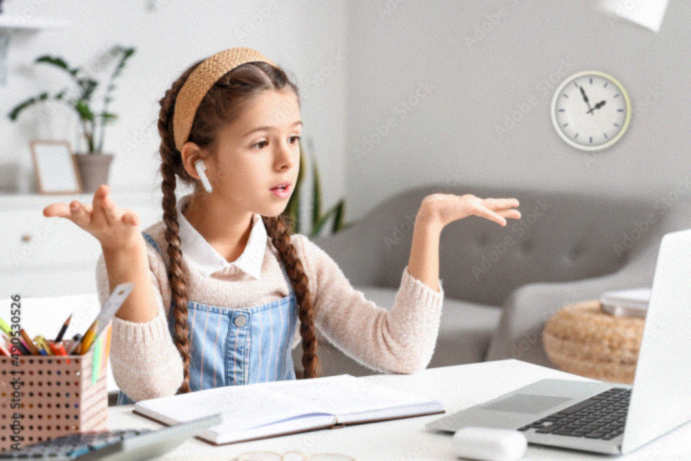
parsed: **1:56**
